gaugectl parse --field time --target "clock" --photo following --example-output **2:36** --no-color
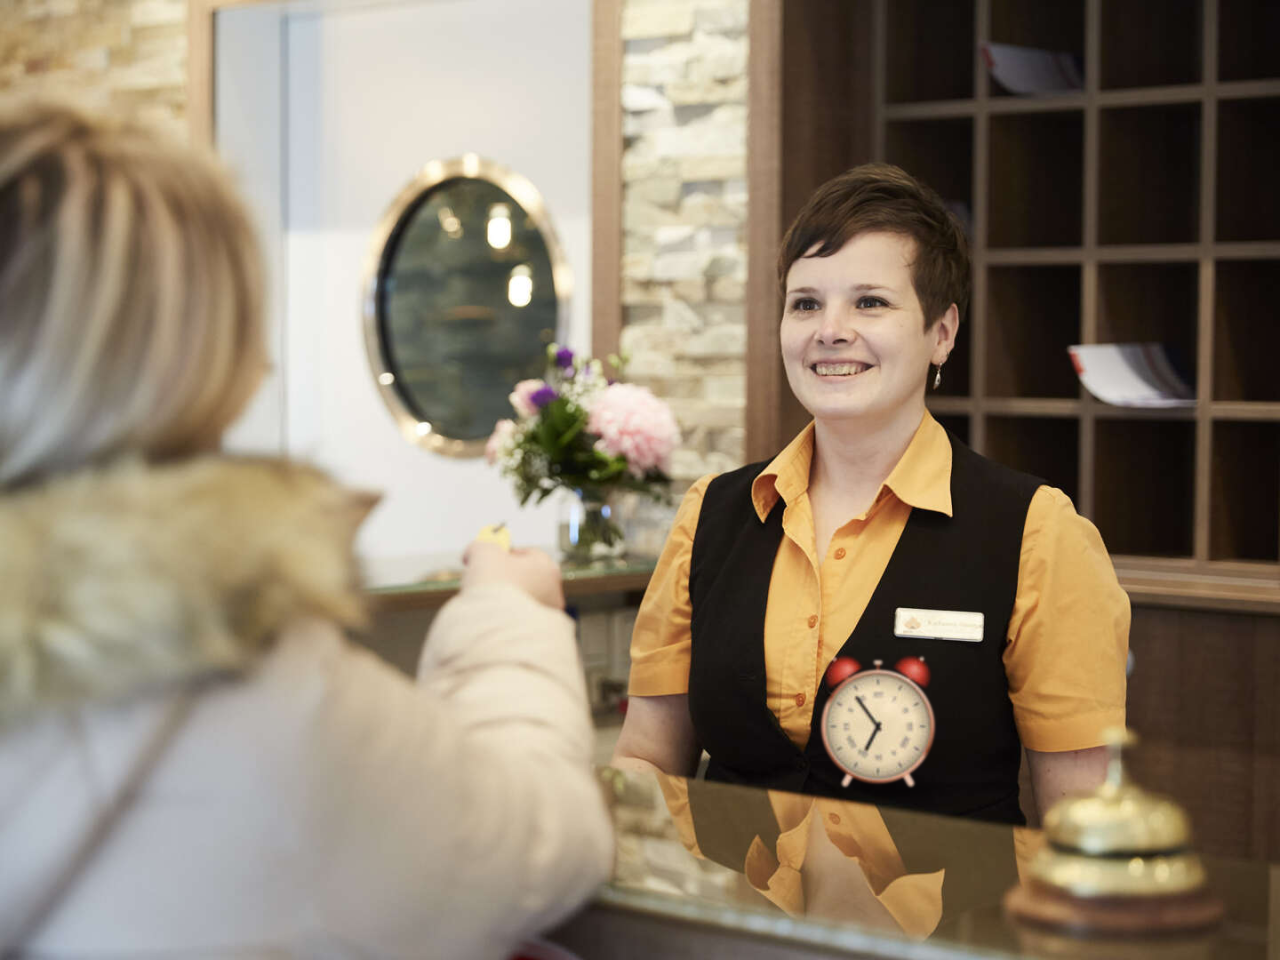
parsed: **6:54**
